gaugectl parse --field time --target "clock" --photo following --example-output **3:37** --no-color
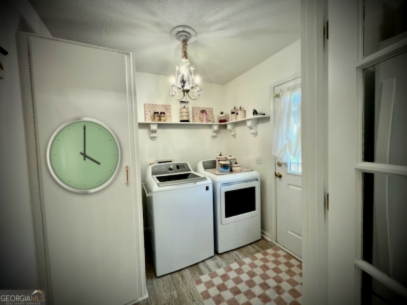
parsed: **4:00**
